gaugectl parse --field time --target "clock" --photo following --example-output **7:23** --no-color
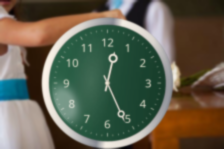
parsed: **12:26**
